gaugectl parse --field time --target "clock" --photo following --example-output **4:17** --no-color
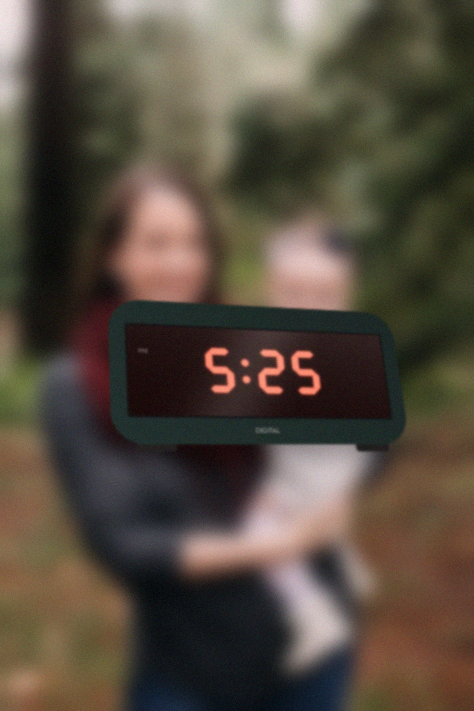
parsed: **5:25**
